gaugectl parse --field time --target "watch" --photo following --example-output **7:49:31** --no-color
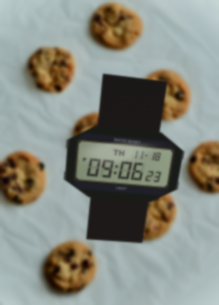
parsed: **9:06:23**
